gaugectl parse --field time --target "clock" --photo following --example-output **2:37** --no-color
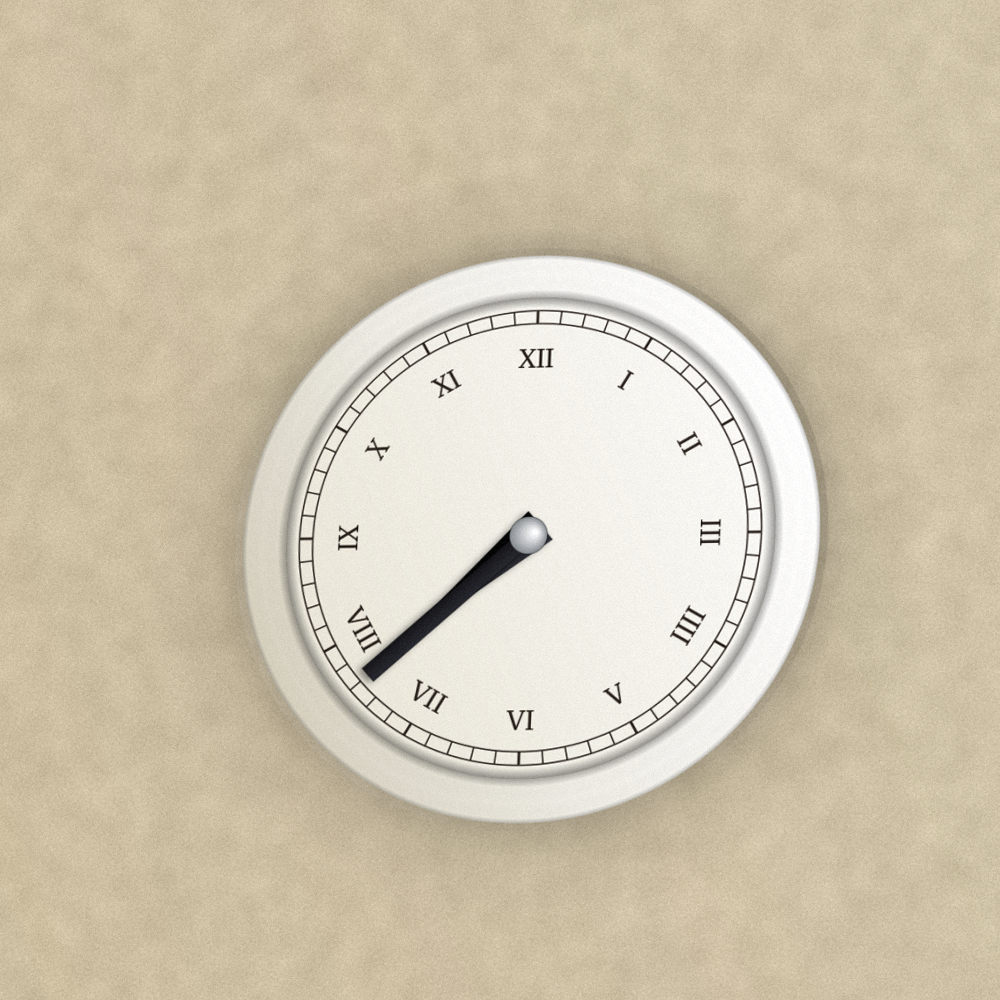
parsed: **7:38**
